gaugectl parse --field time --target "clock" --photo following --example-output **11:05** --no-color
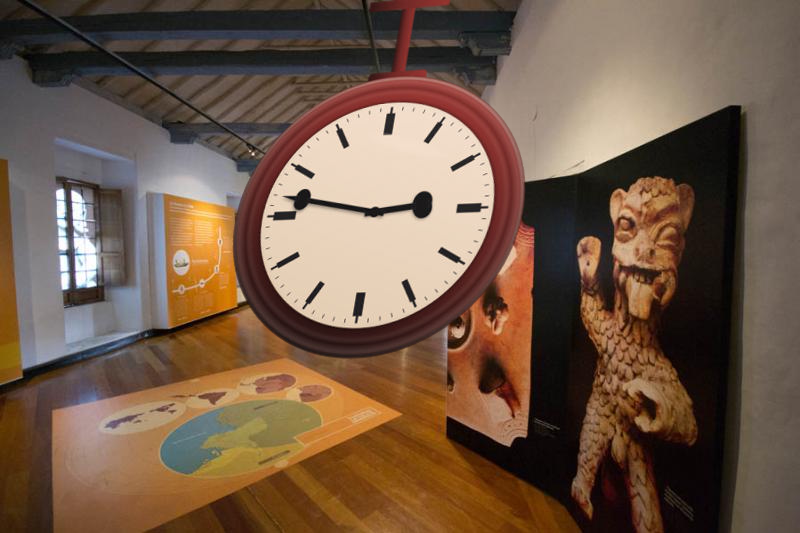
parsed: **2:47**
